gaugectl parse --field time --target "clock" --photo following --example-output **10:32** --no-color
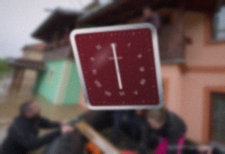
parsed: **6:00**
